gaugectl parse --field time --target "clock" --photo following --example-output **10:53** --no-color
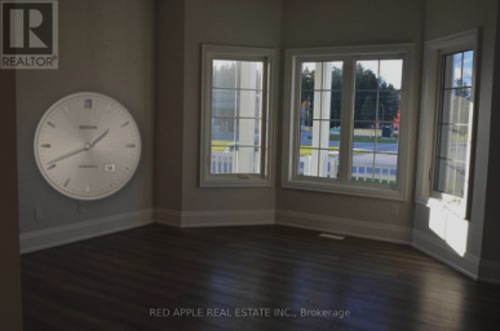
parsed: **1:41**
